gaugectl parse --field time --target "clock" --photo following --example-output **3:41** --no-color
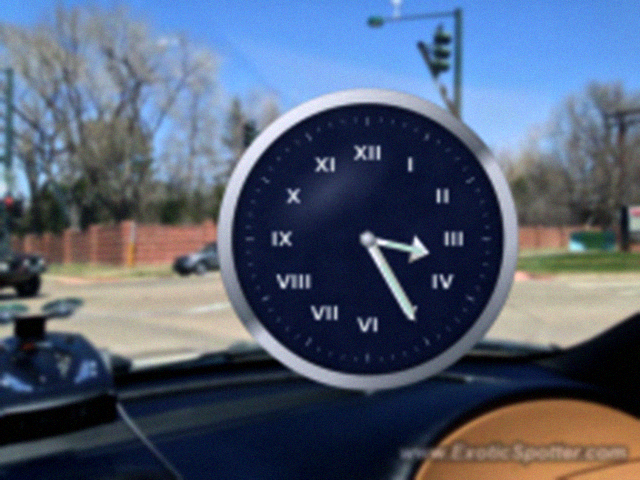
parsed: **3:25**
